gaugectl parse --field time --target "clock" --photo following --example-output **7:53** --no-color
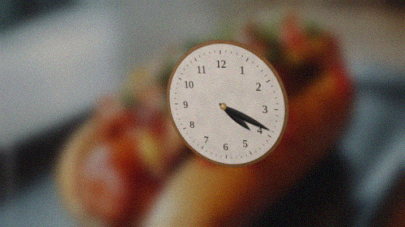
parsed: **4:19**
